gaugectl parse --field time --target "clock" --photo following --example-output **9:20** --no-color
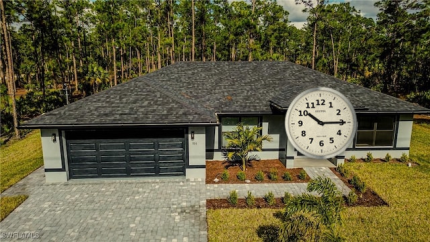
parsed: **10:15**
